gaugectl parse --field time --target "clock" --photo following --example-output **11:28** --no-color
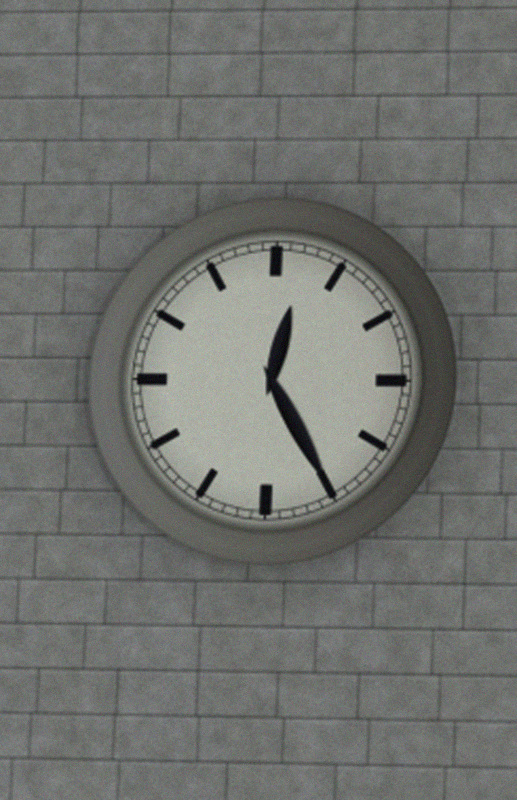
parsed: **12:25**
